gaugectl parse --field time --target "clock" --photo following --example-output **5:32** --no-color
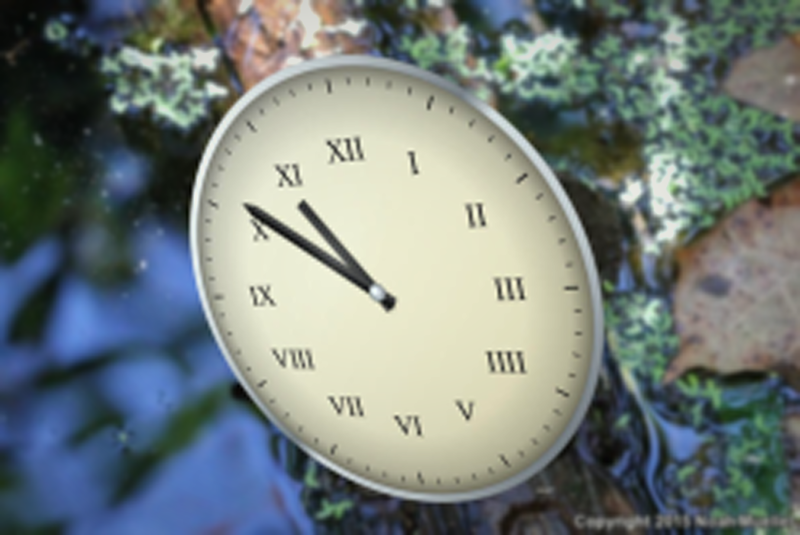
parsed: **10:51**
